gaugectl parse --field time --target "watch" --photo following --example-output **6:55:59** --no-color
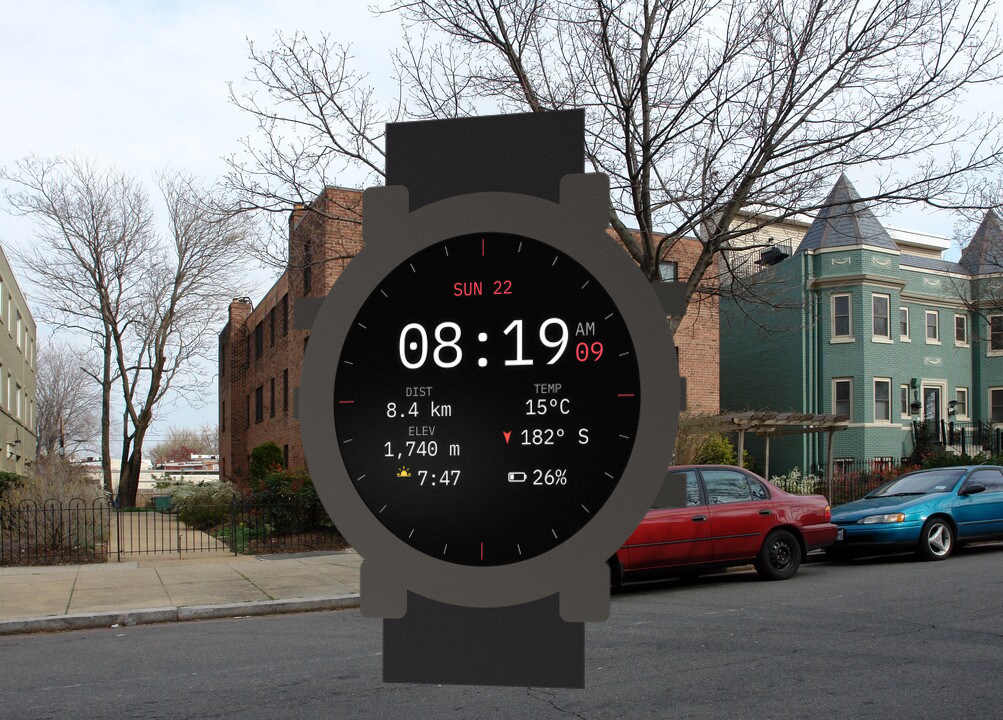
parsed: **8:19:09**
